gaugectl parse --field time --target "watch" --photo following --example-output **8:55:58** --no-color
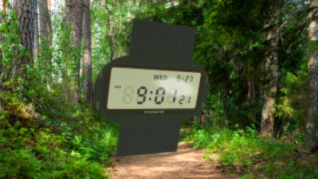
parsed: **9:01:21**
